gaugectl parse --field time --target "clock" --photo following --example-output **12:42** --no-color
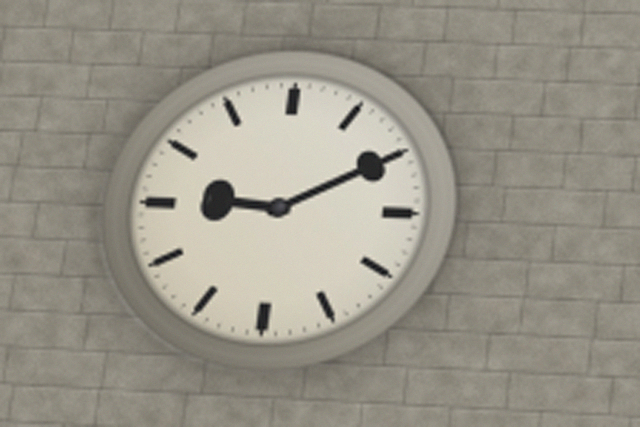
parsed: **9:10**
